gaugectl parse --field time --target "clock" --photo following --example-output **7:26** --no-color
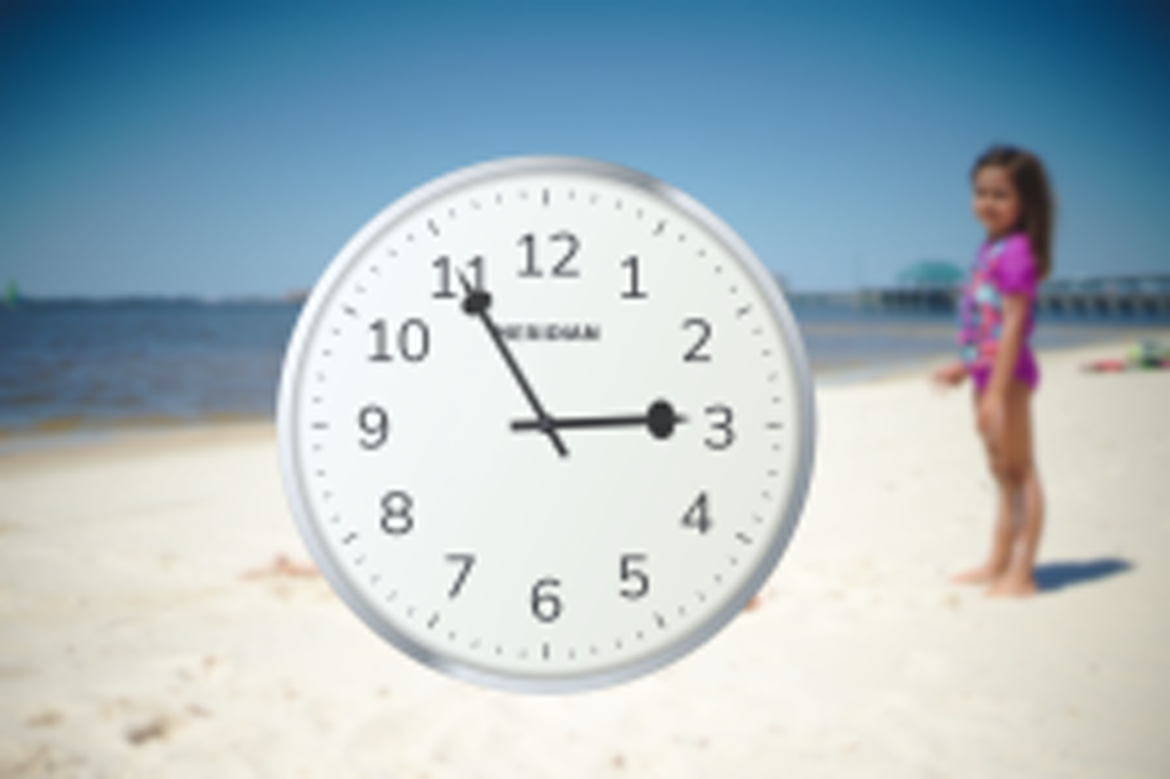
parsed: **2:55**
